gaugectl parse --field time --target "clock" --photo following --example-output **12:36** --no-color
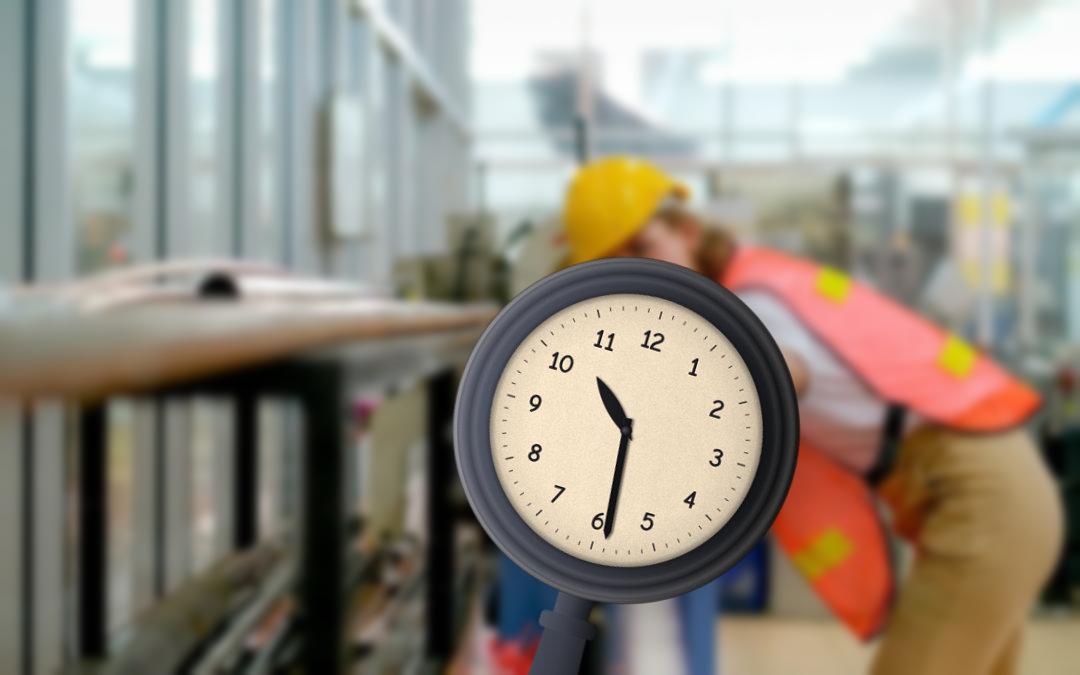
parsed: **10:29**
